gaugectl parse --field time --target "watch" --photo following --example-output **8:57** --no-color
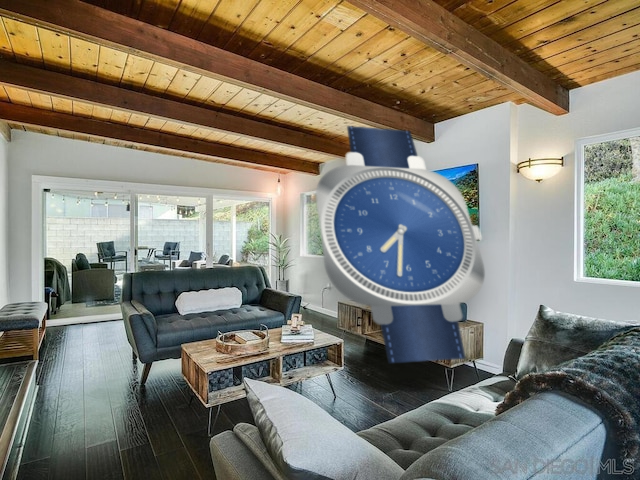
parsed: **7:32**
